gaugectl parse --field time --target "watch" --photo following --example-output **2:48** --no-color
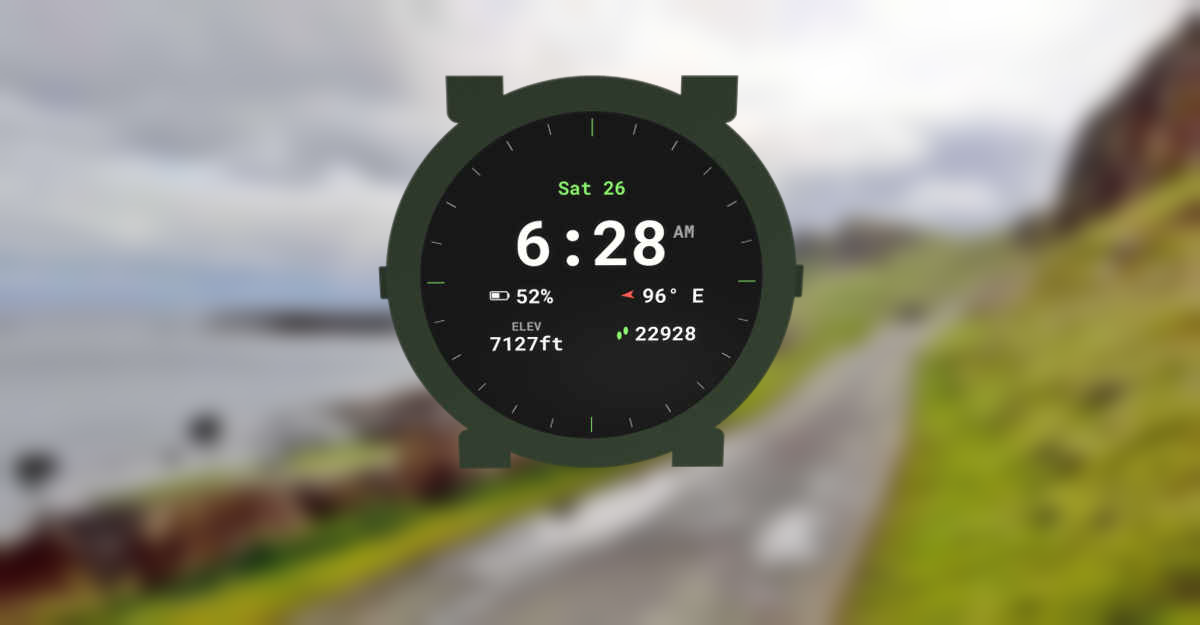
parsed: **6:28**
